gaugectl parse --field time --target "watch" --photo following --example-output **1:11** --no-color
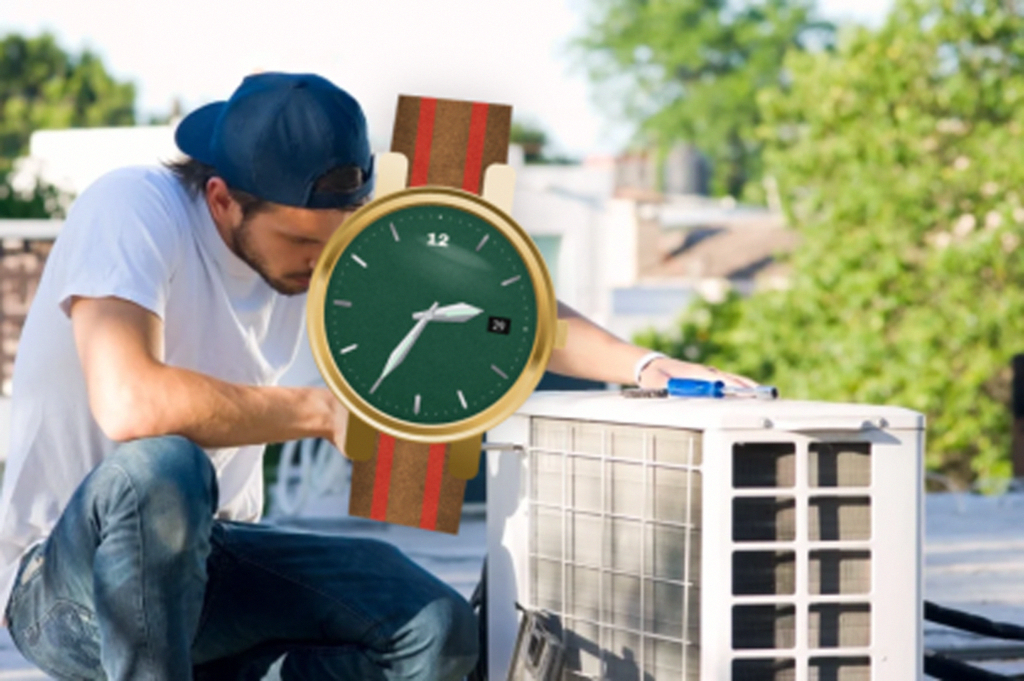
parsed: **2:35**
